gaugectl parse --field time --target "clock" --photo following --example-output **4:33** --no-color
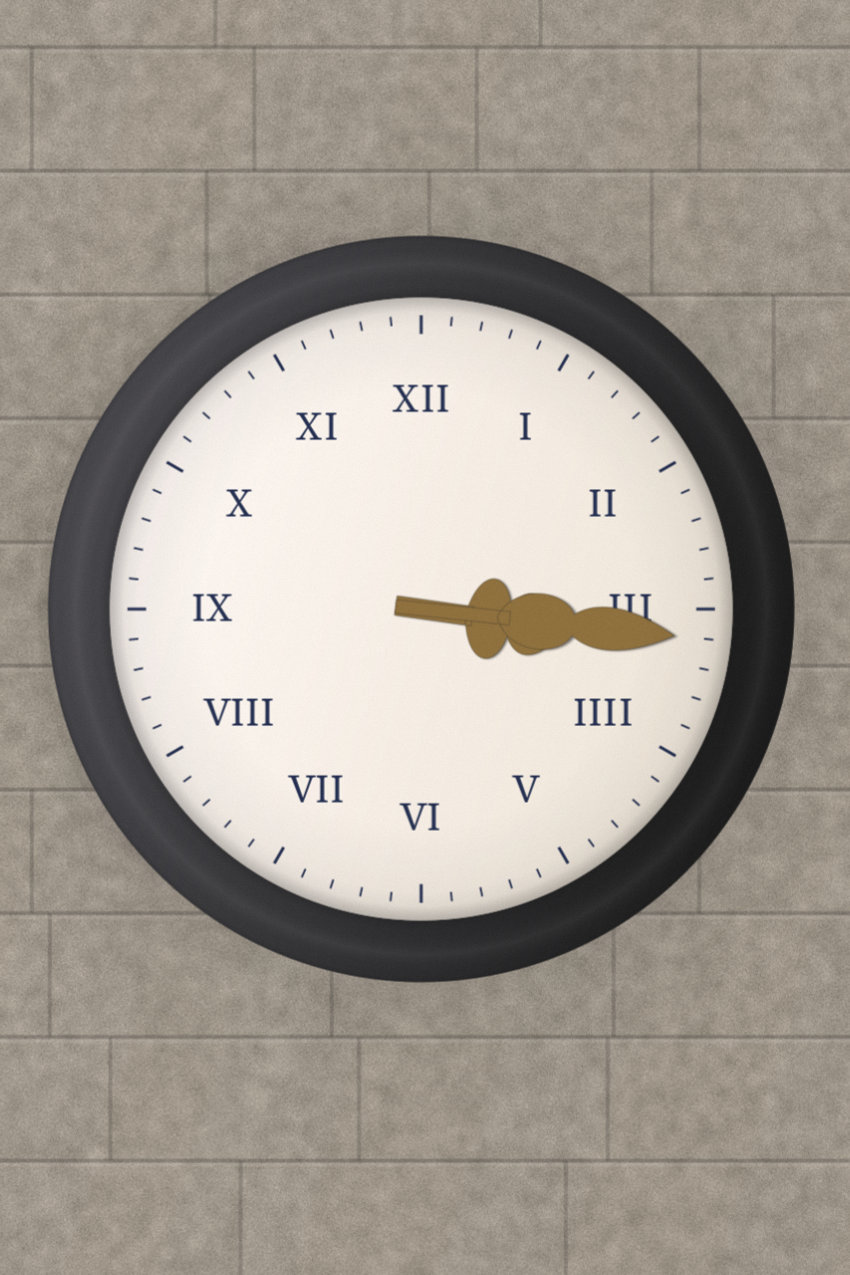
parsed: **3:16**
